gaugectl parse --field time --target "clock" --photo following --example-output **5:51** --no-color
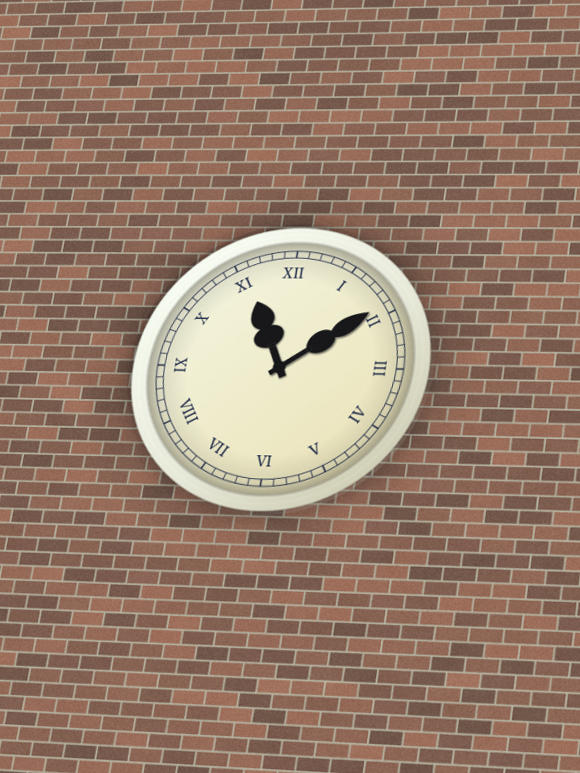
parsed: **11:09**
